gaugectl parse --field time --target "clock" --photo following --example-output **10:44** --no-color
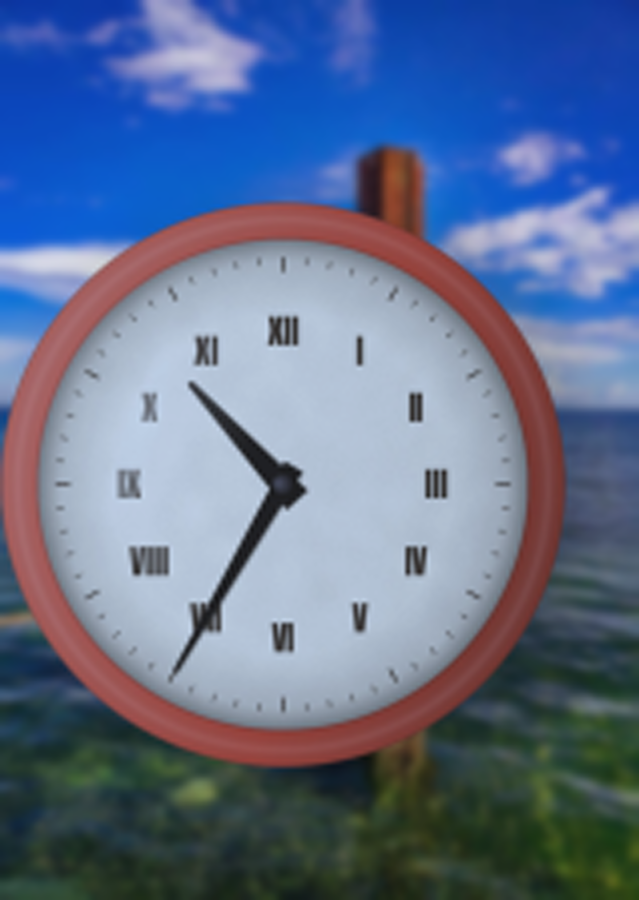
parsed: **10:35**
